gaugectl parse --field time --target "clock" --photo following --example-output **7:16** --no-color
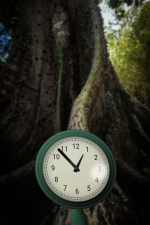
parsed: **12:53**
